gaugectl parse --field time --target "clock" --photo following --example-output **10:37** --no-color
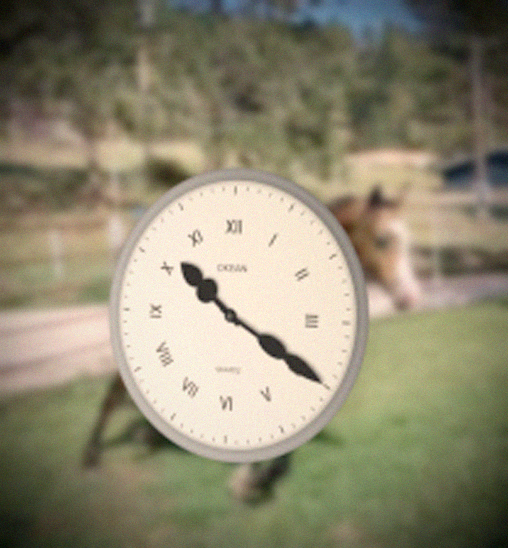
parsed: **10:20**
